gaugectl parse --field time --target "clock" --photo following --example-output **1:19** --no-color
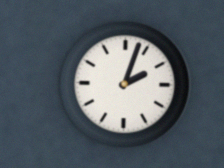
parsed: **2:03**
